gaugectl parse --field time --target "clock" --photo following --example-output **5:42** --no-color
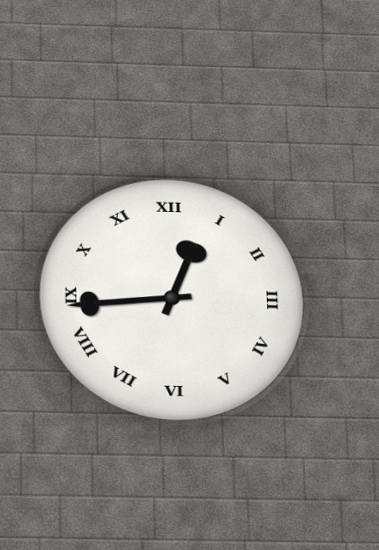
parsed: **12:44**
